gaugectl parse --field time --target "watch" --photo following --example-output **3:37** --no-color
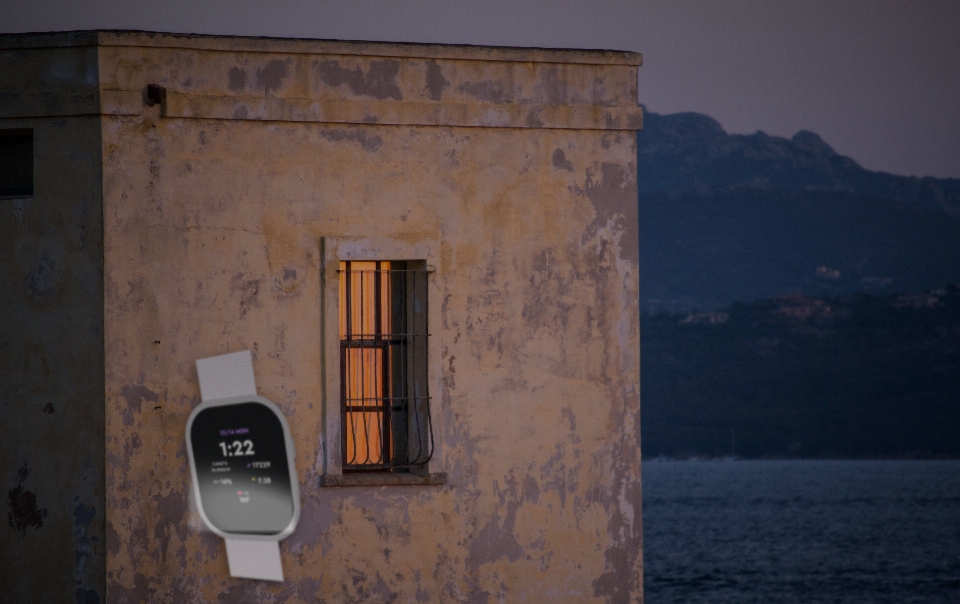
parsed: **1:22**
